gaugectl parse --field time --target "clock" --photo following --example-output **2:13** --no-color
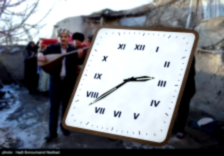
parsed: **2:38**
